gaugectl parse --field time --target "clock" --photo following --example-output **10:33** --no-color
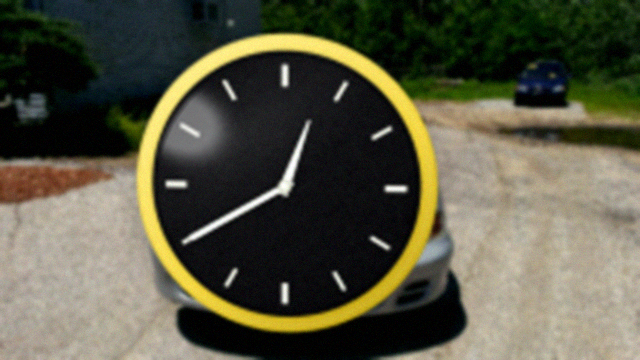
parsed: **12:40**
